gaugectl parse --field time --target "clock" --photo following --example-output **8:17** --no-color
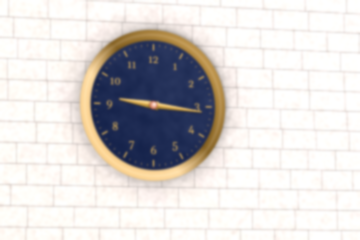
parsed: **9:16**
